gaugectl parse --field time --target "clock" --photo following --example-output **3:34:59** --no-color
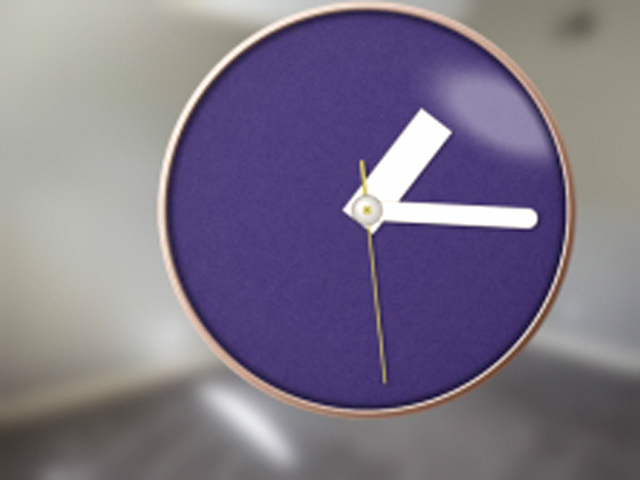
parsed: **1:15:29**
